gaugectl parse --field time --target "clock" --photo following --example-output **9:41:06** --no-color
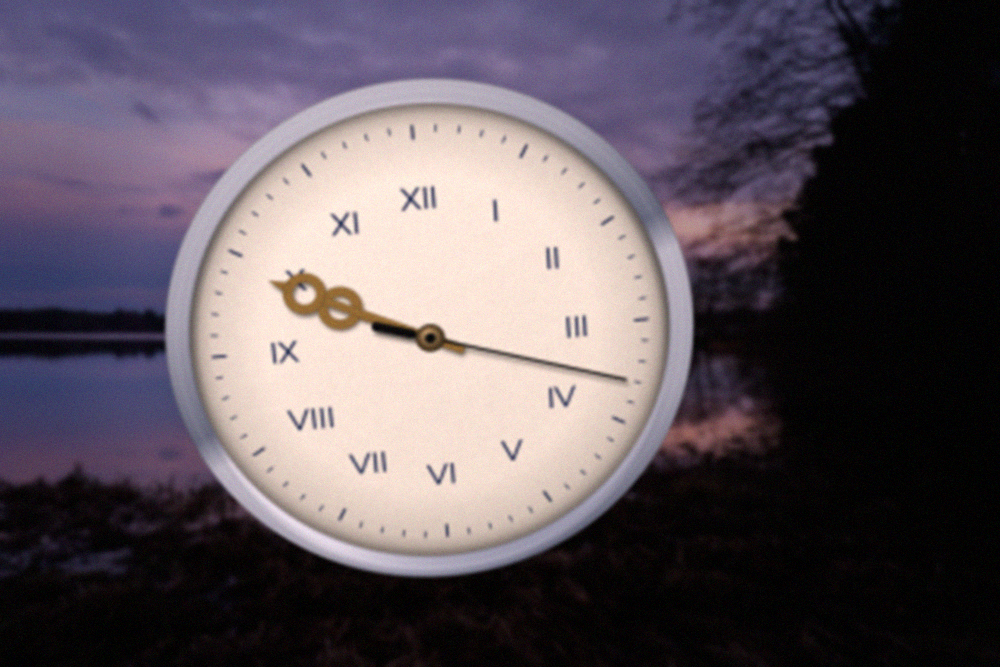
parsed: **9:49:18**
